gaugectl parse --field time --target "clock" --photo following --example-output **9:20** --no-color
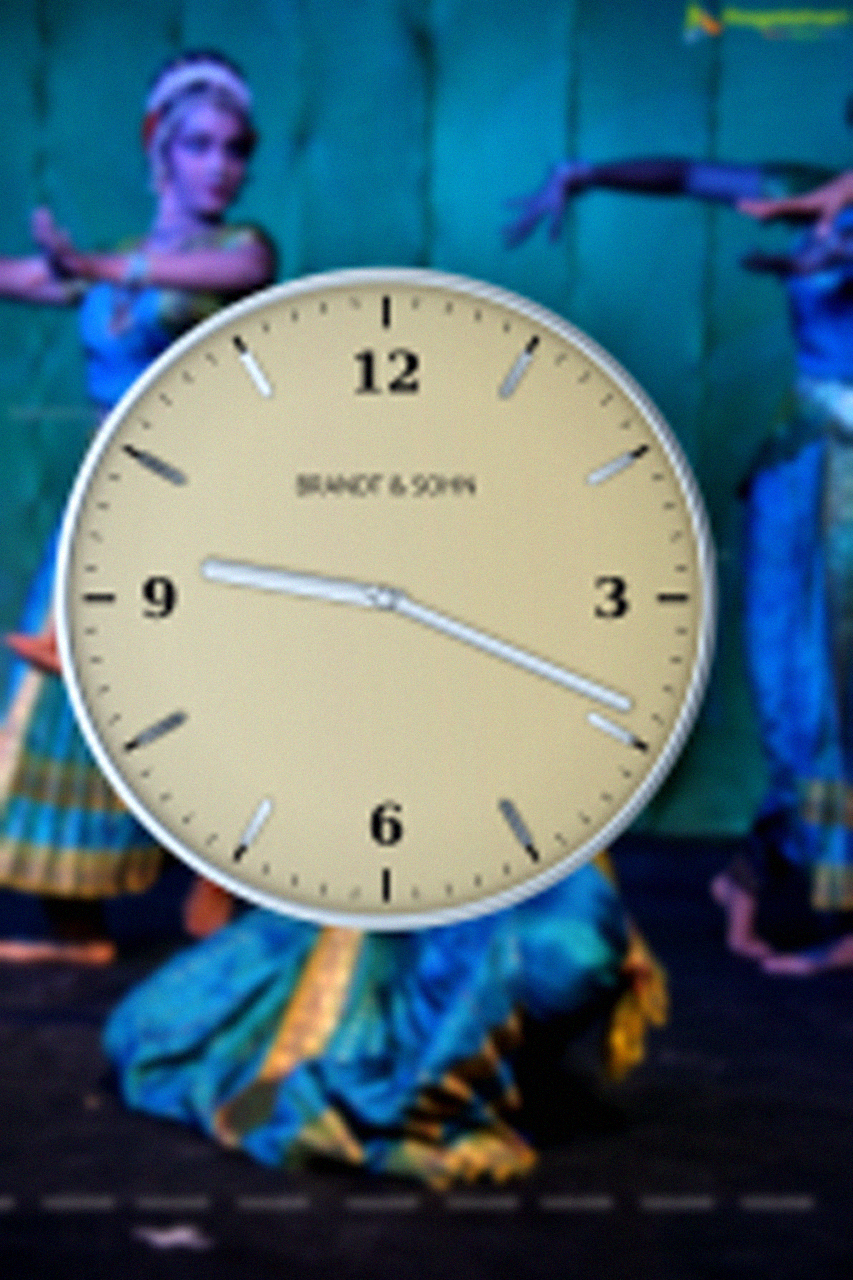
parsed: **9:19**
